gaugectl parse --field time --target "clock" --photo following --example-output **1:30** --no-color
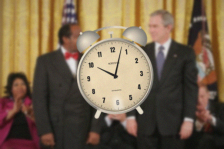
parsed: **10:03**
